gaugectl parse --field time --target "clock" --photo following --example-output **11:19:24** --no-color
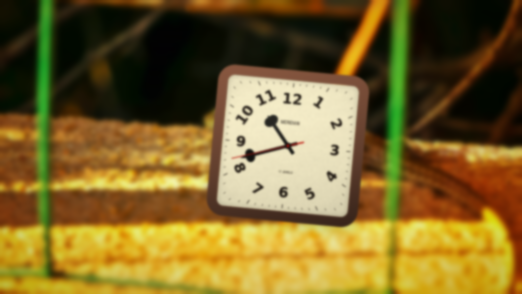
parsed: **10:41:42**
